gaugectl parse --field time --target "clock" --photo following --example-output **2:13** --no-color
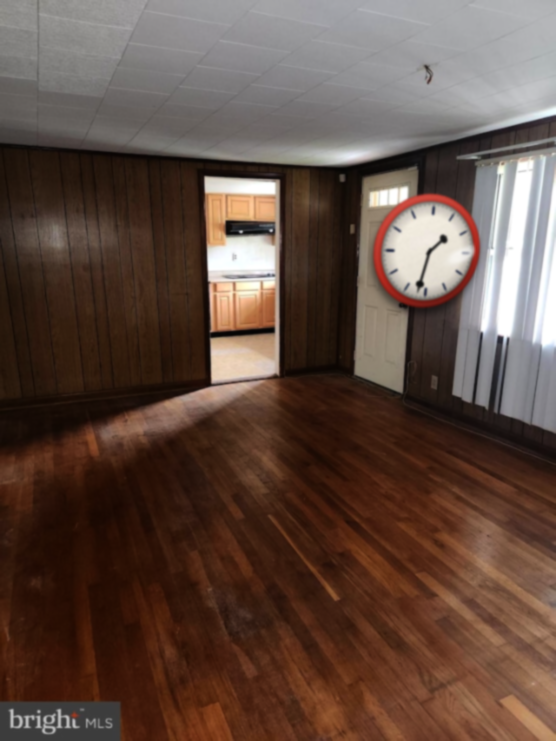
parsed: **1:32**
